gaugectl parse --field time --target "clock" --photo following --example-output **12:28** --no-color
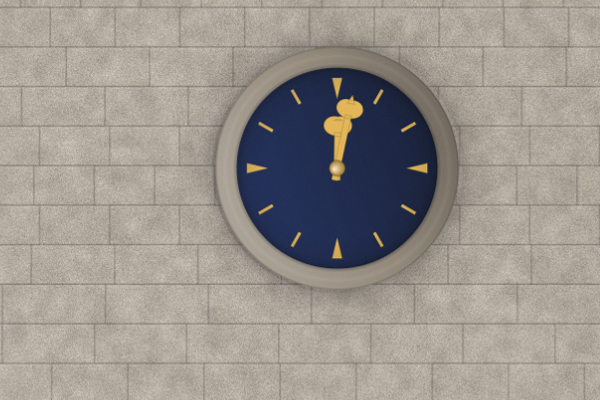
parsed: **12:02**
